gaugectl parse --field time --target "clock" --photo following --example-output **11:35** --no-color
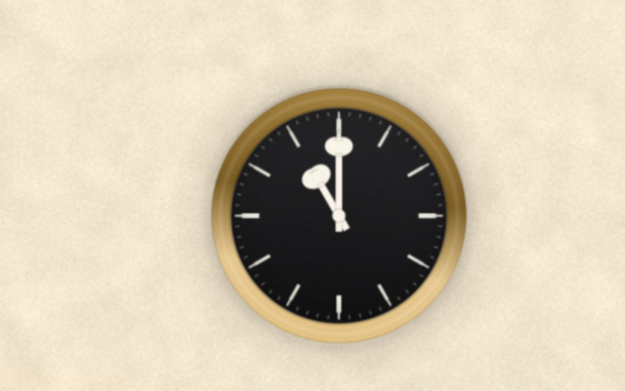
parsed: **11:00**
